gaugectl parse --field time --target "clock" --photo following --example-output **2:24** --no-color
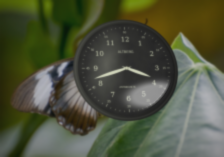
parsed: **3:42**
